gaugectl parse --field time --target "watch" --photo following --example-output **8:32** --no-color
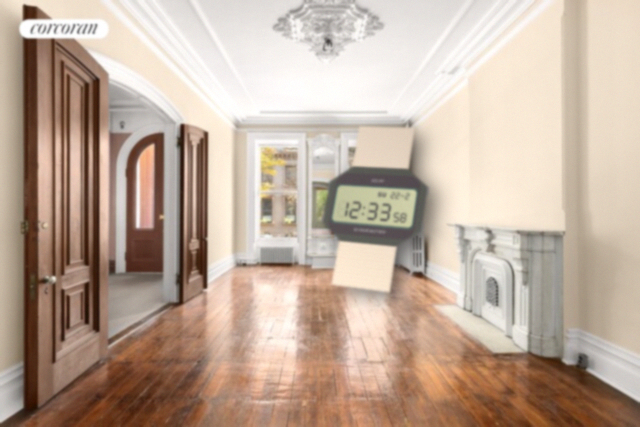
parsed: **12:33**
